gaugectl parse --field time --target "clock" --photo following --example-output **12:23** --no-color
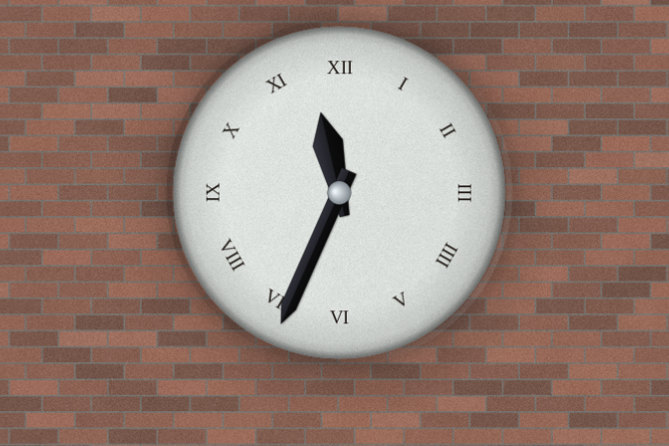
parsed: **11:34**
